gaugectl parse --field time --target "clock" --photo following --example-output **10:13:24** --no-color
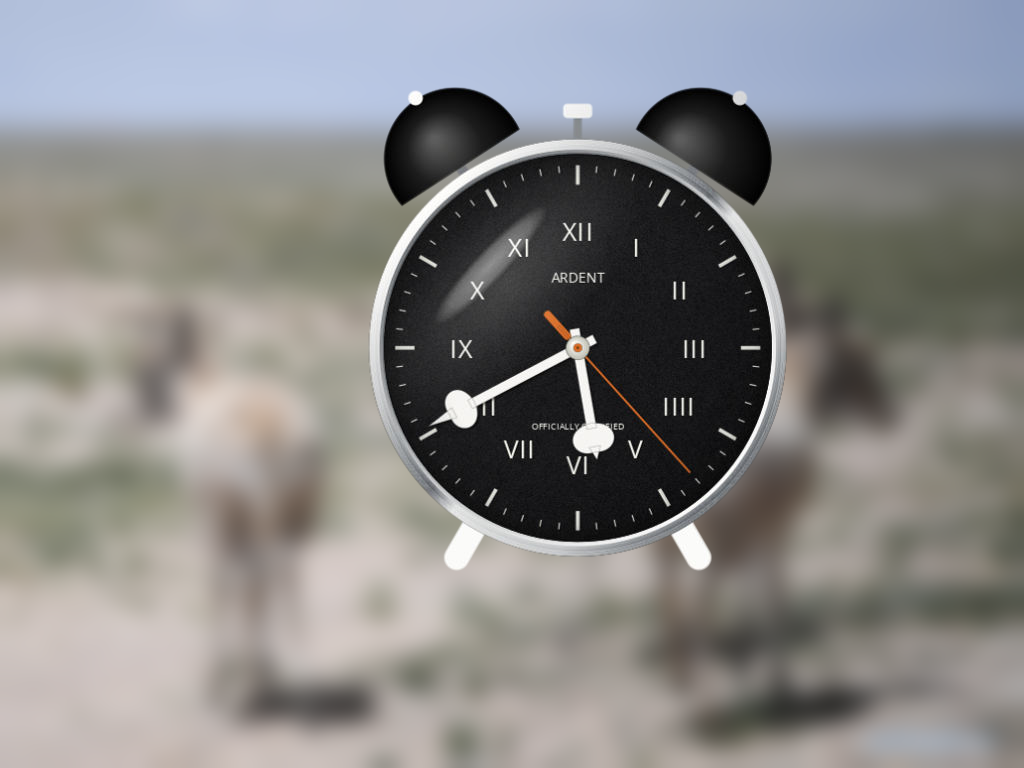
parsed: **5:40:23**
